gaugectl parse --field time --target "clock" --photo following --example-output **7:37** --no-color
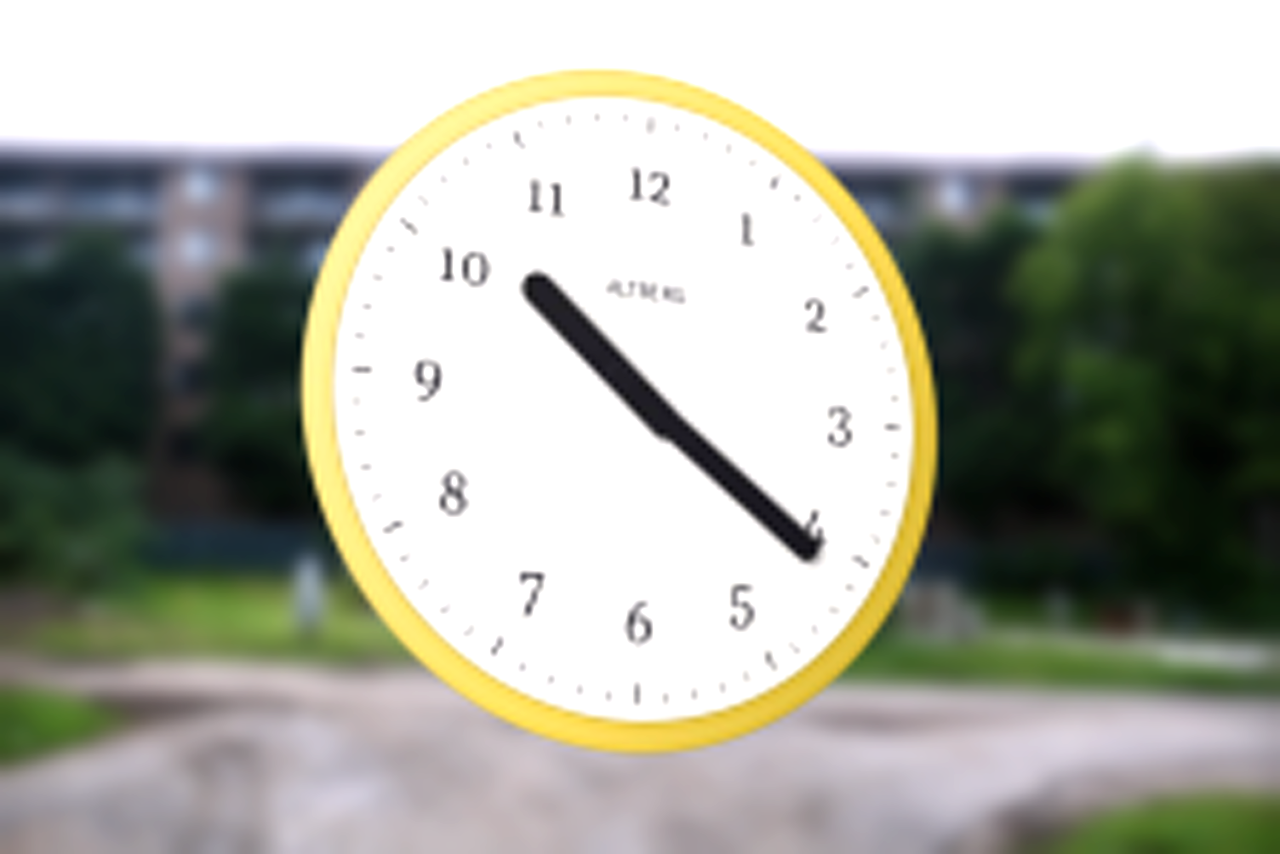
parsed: **10:21**
